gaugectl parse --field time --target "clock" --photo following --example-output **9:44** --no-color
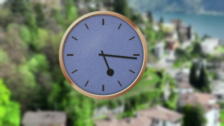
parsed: **5:16**
